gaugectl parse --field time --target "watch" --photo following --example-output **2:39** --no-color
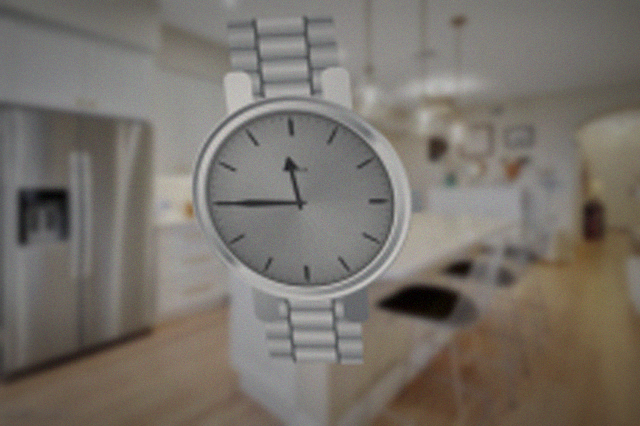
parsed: **11:45**
